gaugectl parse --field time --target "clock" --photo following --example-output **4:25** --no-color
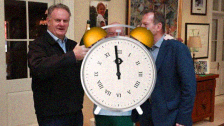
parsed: **11:59**
